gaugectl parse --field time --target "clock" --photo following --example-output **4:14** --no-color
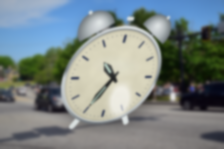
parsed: **10:35**
